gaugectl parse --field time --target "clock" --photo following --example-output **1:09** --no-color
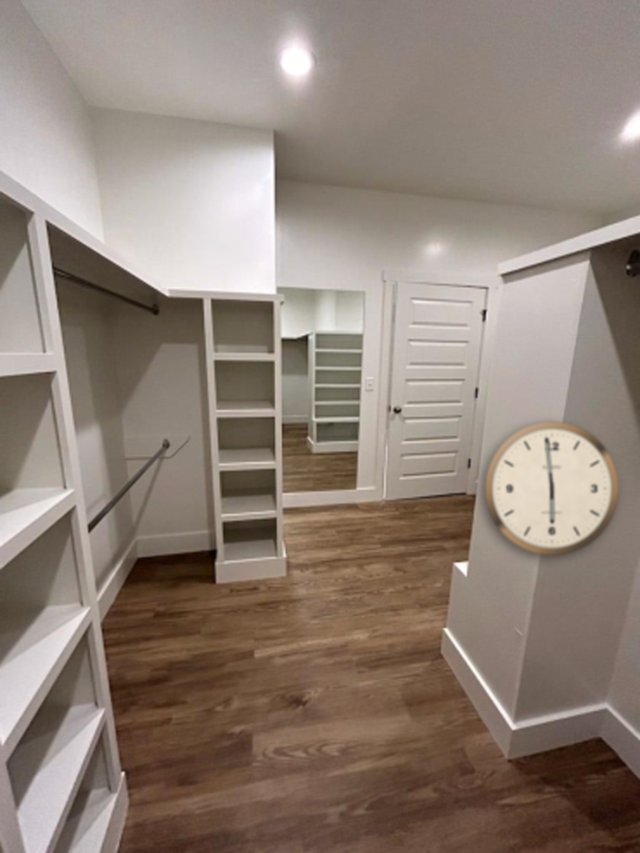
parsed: **5:59**
